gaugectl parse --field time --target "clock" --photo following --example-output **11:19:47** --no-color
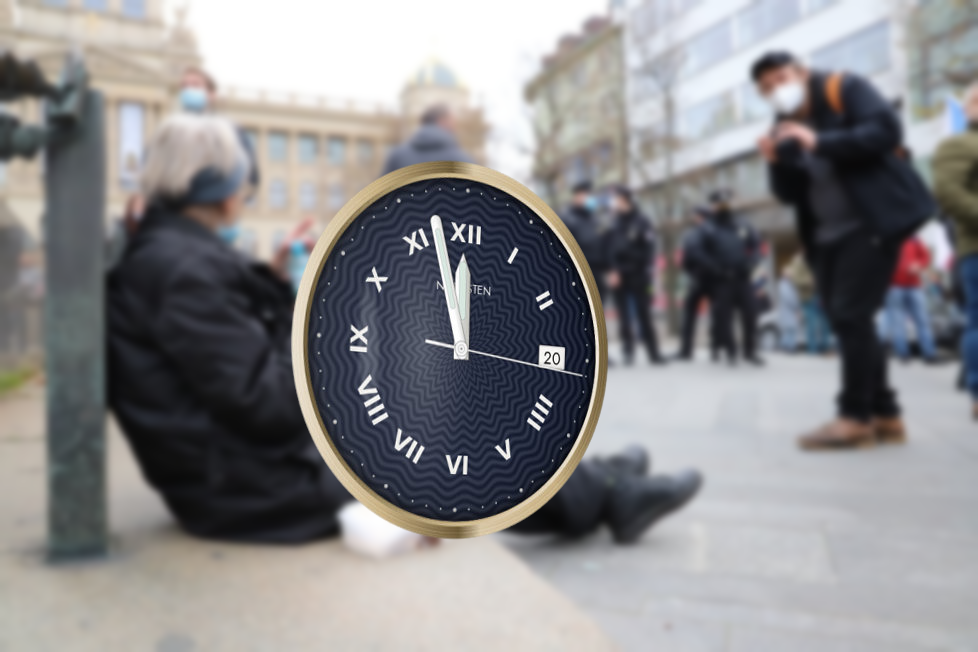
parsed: **11:57:16**
